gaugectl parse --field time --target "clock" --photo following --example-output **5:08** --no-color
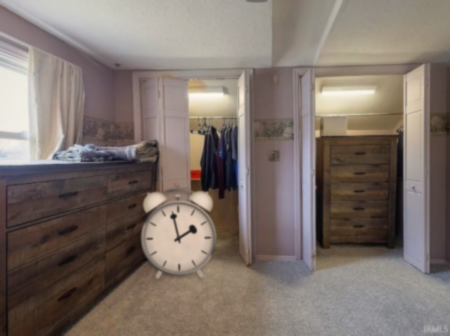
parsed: **1:58**
